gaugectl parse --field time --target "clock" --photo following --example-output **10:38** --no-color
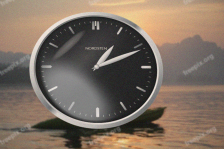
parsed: **1:11**
